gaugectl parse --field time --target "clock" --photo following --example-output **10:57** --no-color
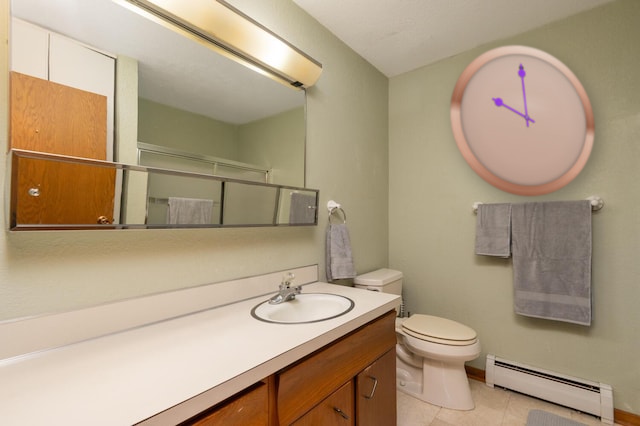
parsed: **10:00**
